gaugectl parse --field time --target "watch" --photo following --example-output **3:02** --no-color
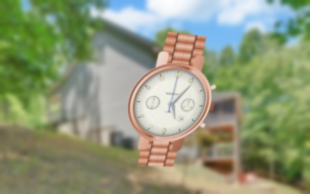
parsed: **5:06**
